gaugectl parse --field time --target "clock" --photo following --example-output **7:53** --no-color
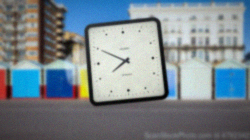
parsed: **7:50**
